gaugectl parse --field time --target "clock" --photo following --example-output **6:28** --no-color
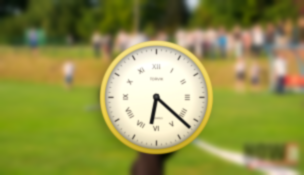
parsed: **6:22**
